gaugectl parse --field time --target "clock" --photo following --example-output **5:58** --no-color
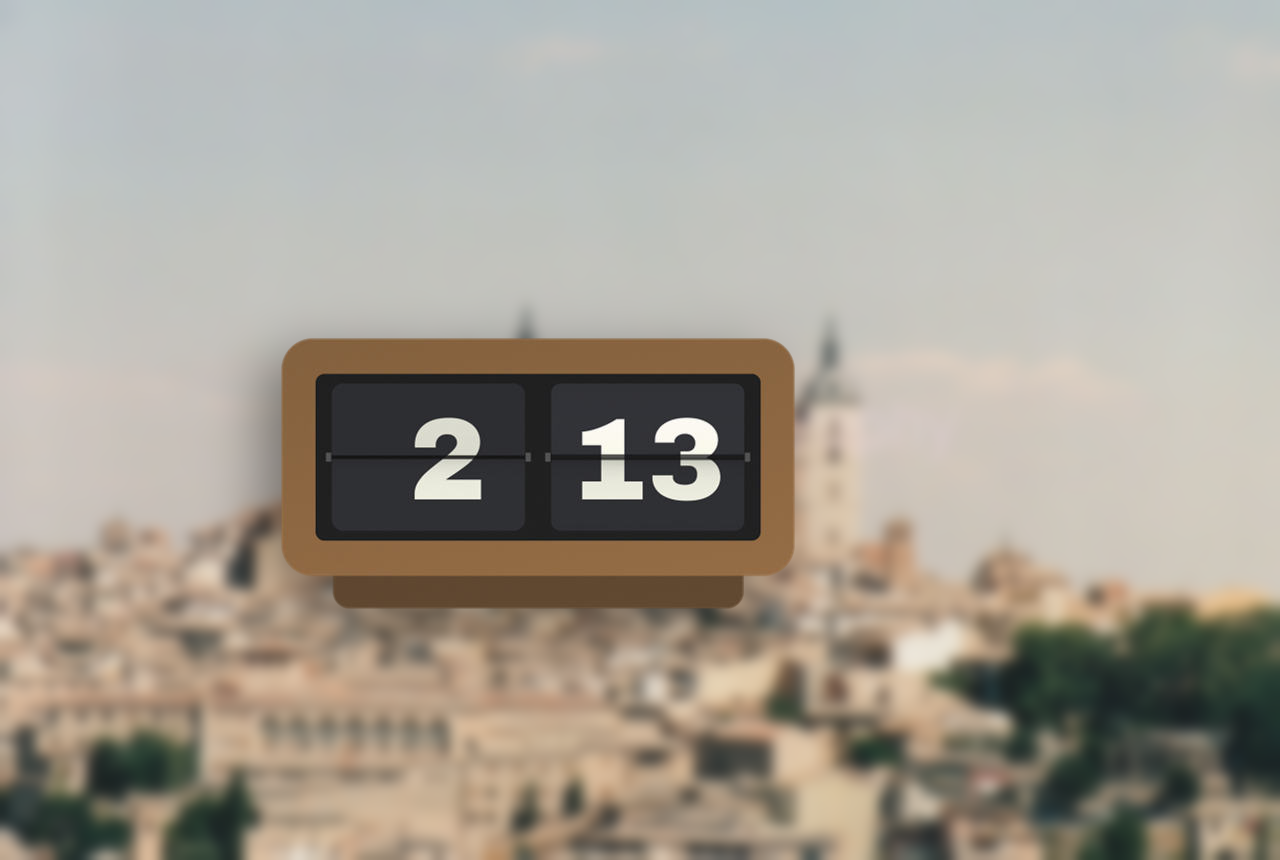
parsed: **2:13**
